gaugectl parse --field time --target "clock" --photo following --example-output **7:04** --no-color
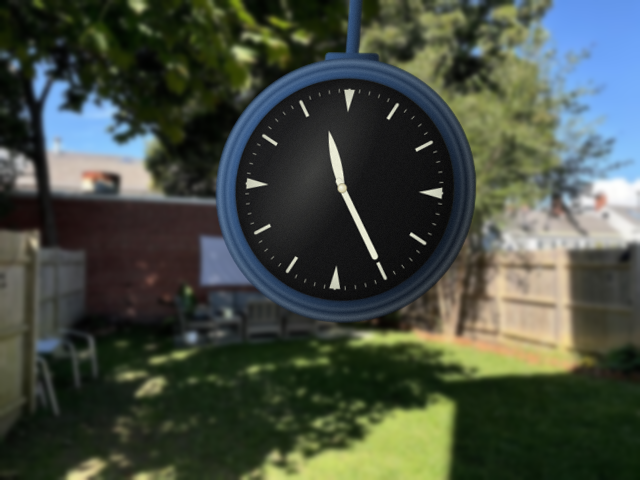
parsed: **11:25**
